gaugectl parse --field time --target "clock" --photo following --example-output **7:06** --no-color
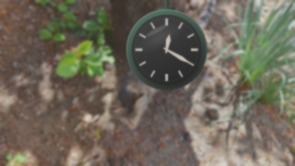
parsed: **12:20**
